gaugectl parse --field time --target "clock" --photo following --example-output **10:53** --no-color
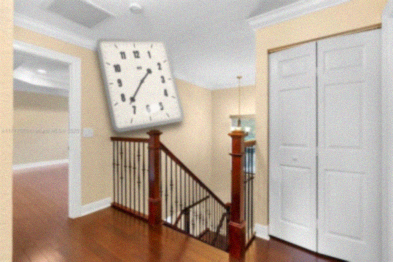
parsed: **1:37**
